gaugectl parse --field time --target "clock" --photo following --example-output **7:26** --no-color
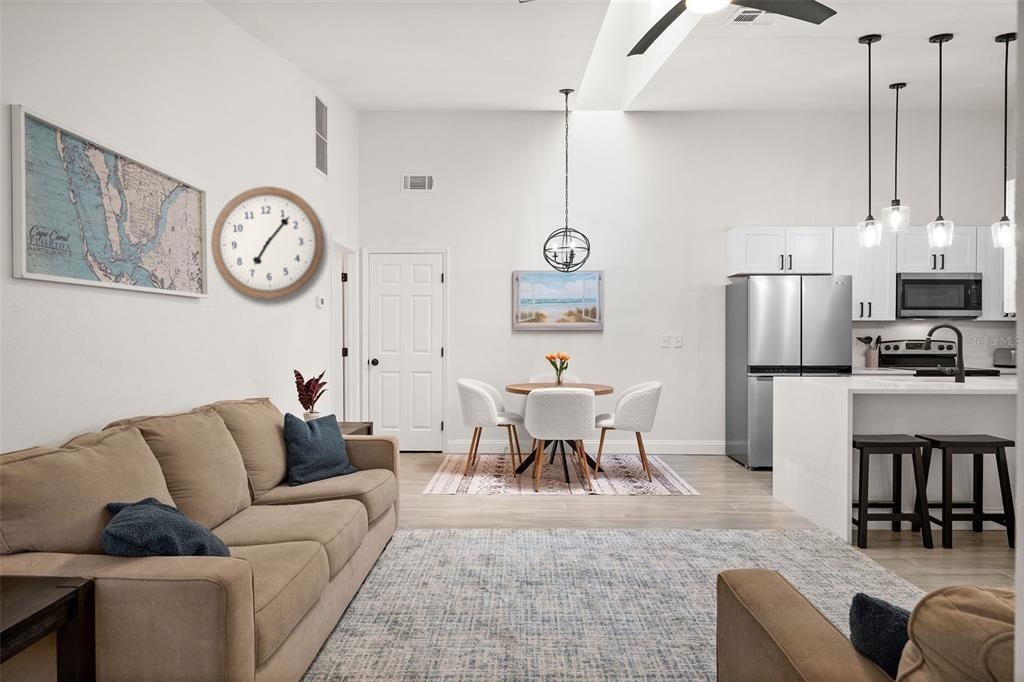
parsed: **7:07**
